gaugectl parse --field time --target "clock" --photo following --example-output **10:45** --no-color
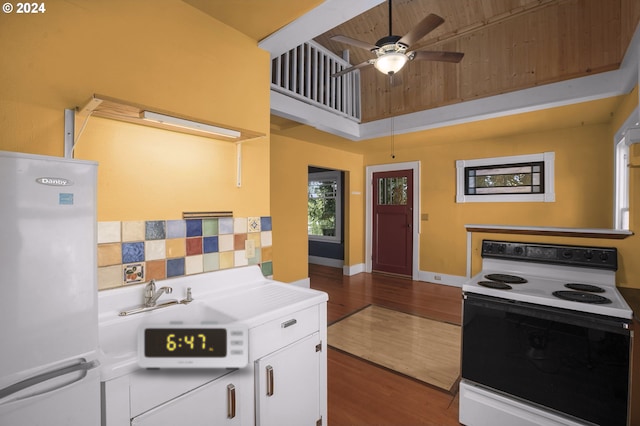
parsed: **6:47**
